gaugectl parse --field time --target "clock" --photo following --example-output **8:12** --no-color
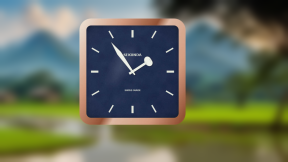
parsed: **1:54**
